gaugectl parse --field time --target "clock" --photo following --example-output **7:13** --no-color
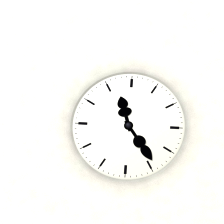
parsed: **11:24**
